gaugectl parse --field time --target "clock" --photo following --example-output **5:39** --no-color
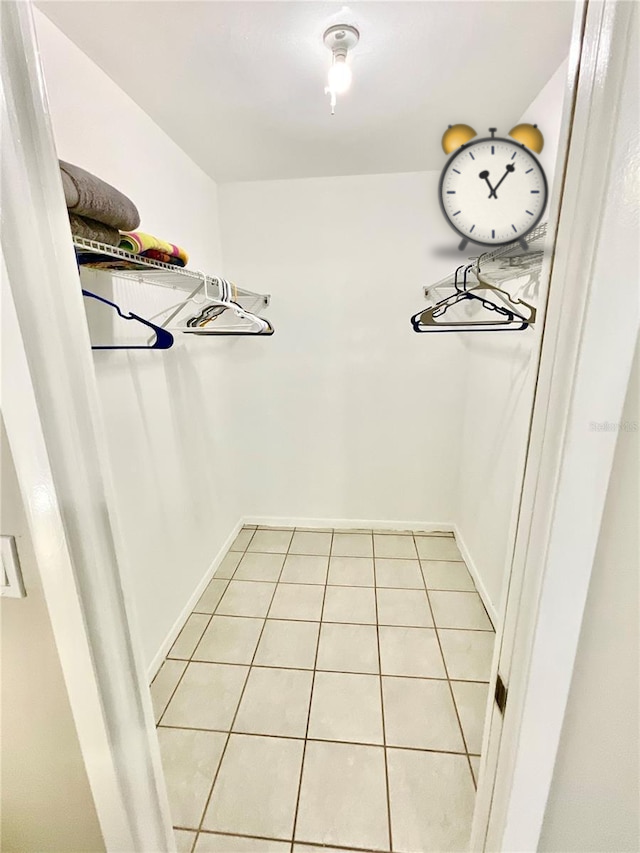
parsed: **11:06**
